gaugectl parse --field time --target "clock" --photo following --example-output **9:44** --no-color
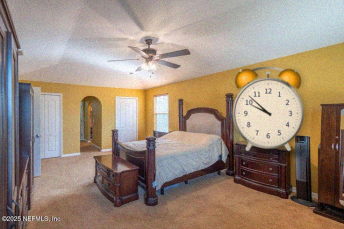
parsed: **9:52**
